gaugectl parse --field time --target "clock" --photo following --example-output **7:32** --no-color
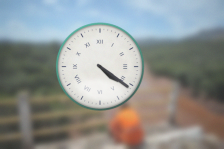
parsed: **4:21**
